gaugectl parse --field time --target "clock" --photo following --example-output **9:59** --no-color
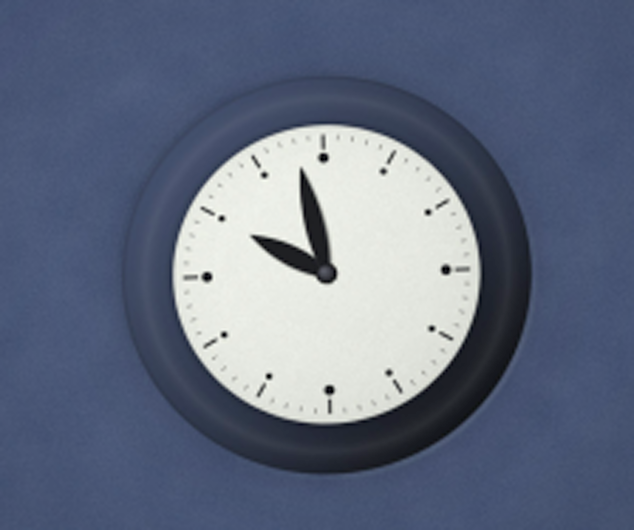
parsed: **9:58**
